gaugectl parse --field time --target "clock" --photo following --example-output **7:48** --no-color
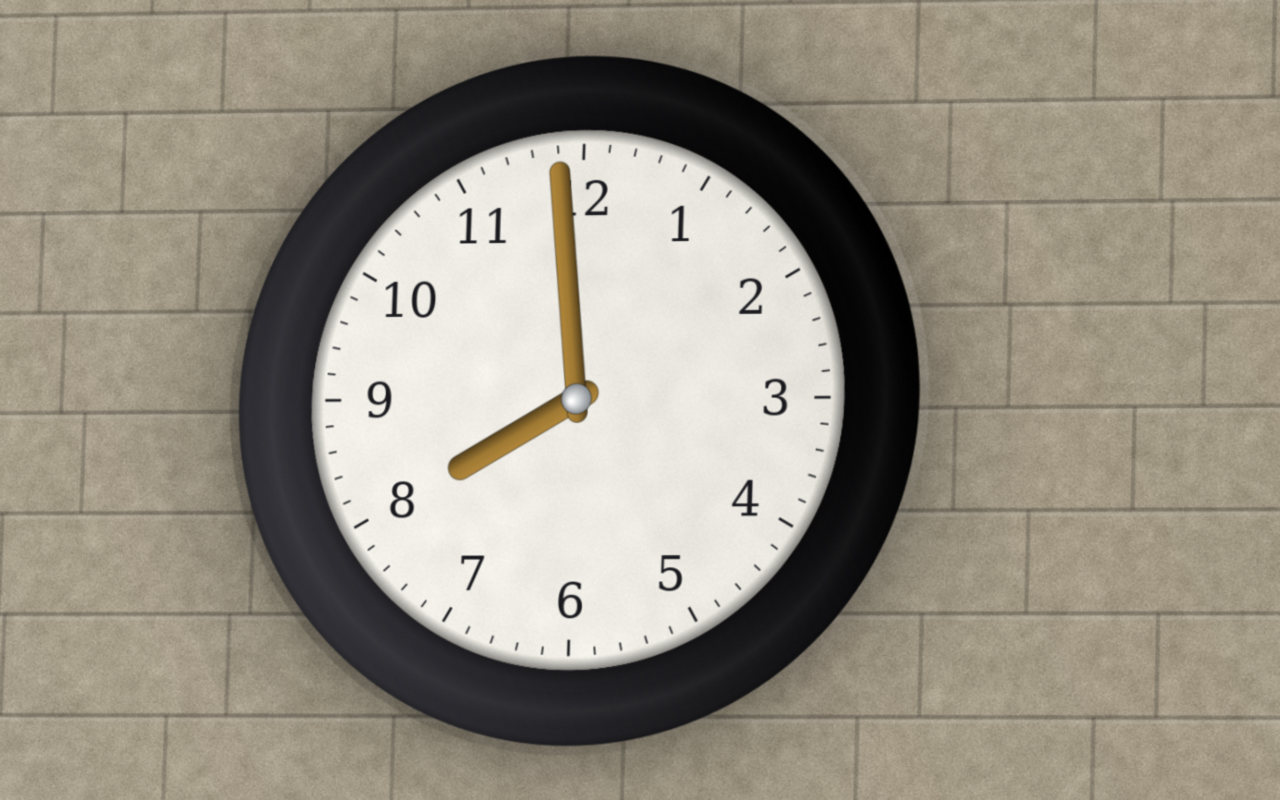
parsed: **7:59**
